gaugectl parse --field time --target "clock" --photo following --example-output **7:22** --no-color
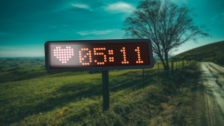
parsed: **5:11**
